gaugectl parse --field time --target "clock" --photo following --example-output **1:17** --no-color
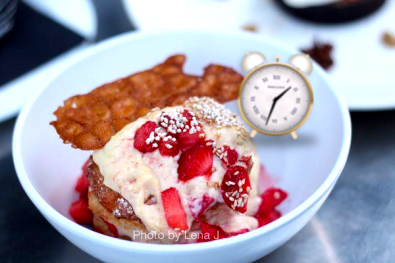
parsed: **1:33**
